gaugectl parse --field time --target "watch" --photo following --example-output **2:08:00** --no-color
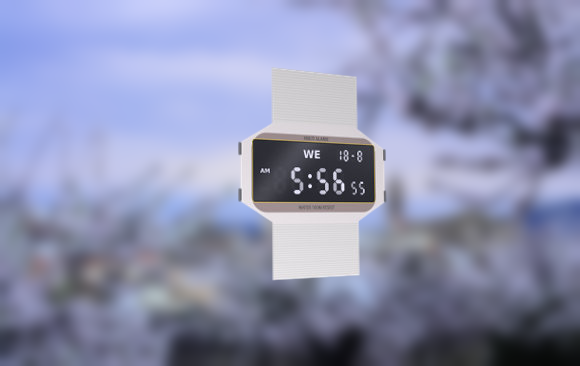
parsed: **5:56:55**
